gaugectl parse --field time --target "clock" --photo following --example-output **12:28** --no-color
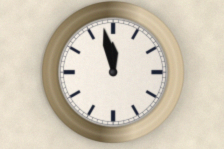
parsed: **11:58**
